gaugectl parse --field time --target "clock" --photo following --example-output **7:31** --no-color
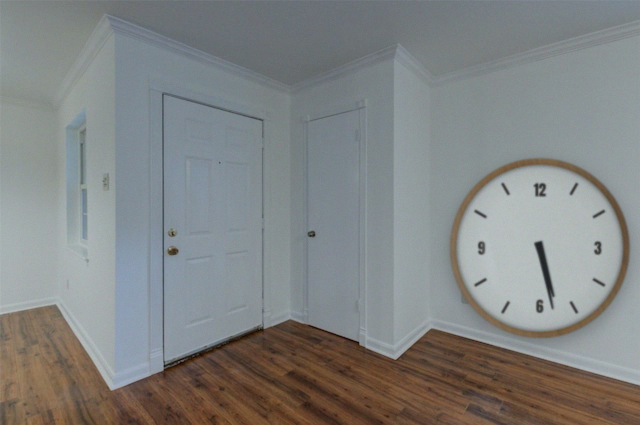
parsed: **5:28**
